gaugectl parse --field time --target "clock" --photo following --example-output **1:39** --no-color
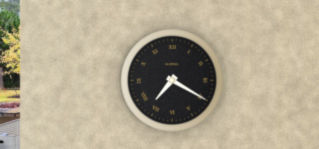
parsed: **7:20**
